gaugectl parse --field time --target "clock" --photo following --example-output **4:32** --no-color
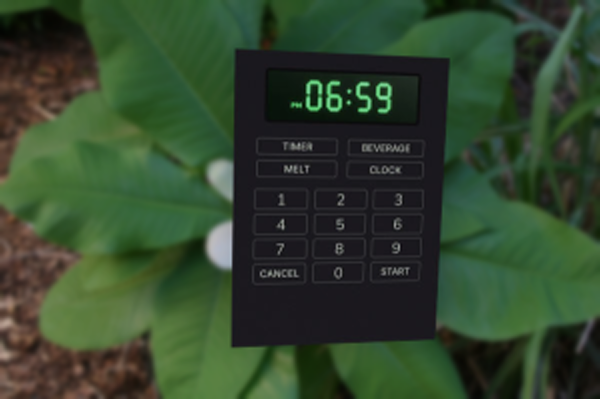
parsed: **6:59**
